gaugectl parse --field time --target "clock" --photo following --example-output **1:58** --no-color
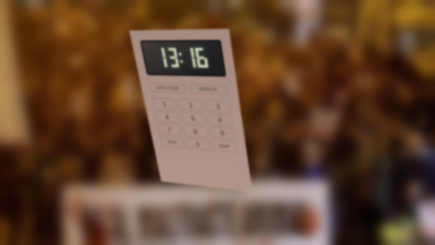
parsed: **13:16**
